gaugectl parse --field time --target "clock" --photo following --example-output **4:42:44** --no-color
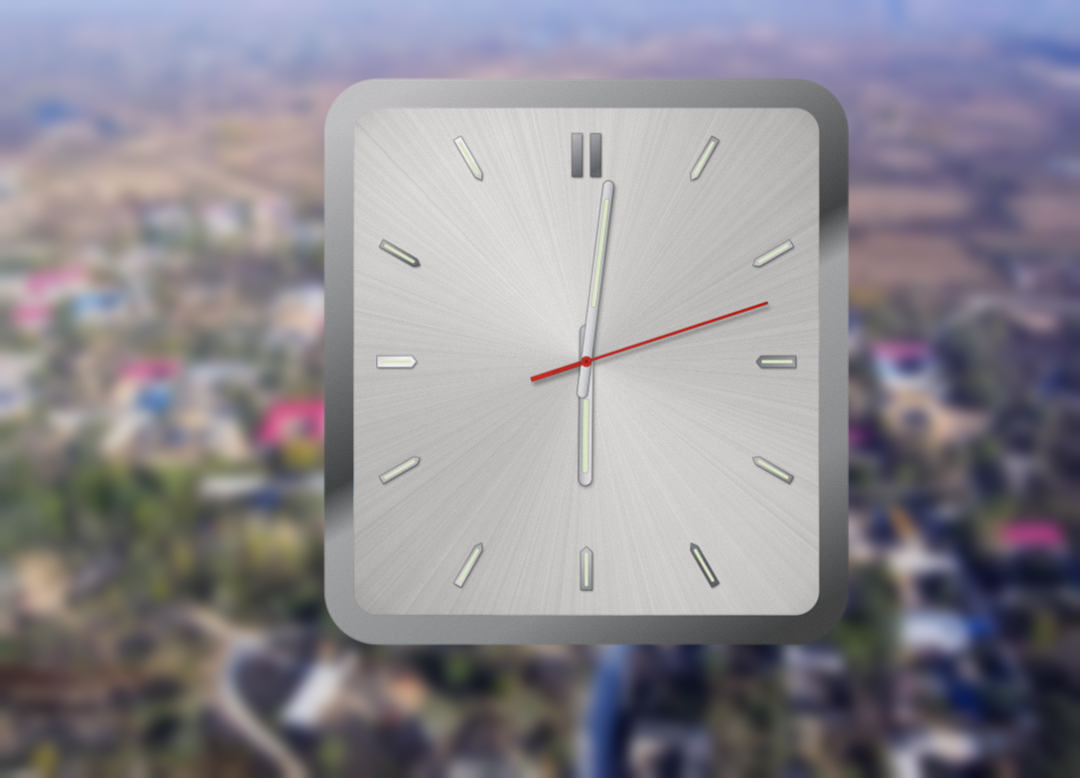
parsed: **6:01:12**
